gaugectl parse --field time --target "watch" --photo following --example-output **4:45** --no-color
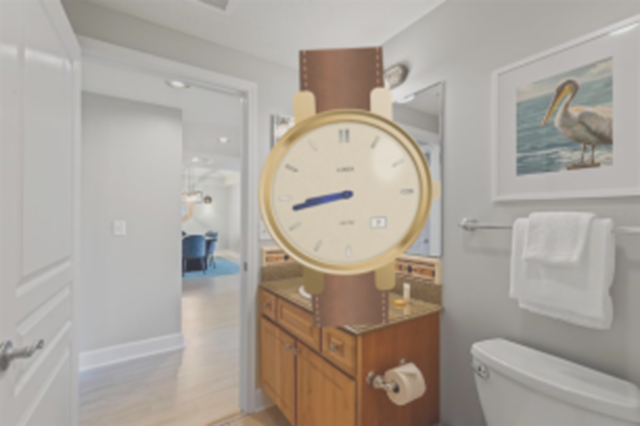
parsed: **8:43**
